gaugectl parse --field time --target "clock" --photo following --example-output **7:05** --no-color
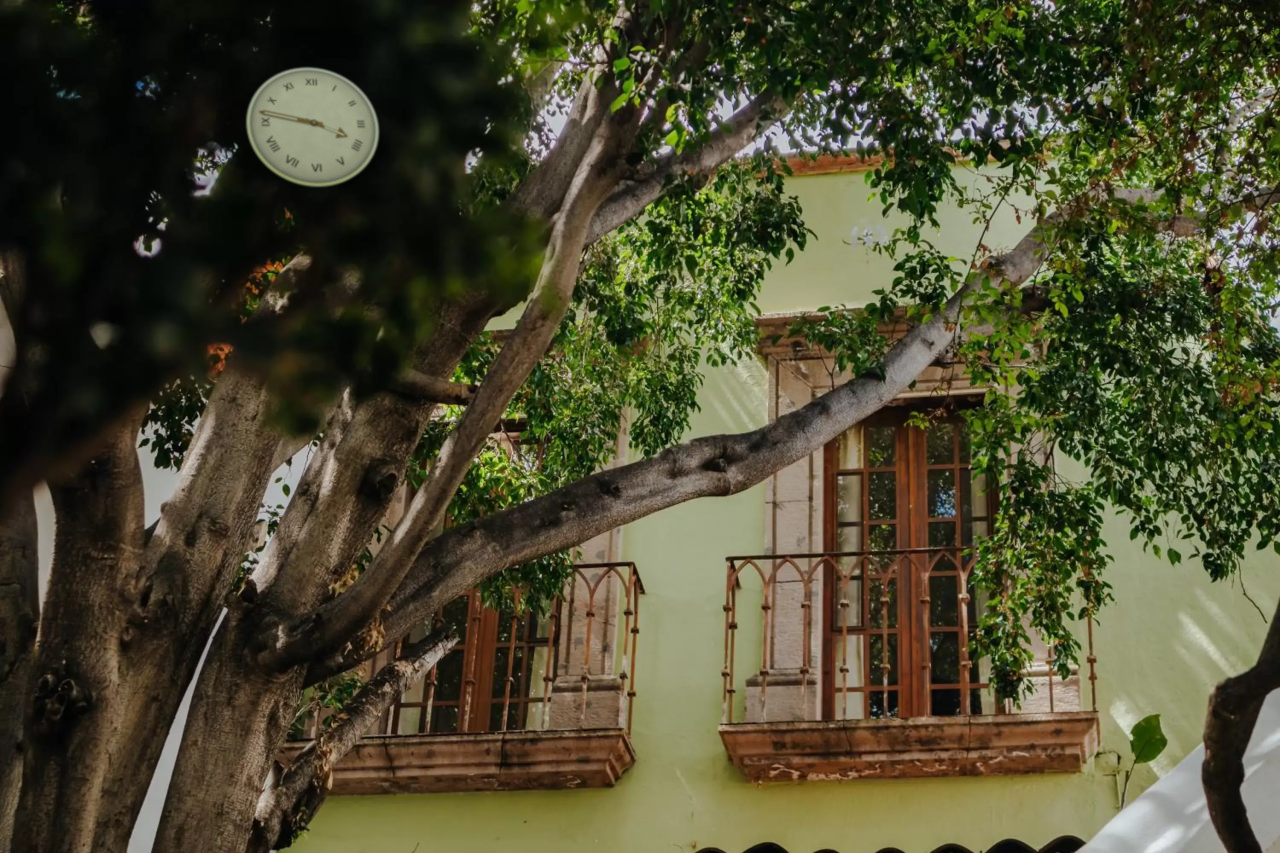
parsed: **3:47**
